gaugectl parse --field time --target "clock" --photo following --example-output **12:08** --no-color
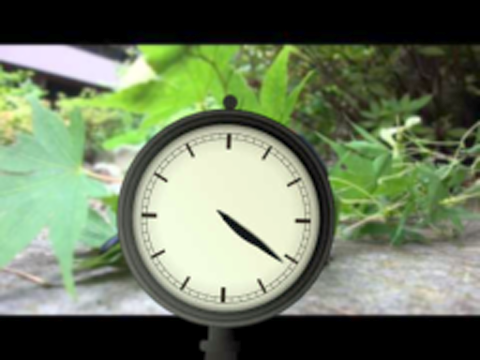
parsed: **4:21**
